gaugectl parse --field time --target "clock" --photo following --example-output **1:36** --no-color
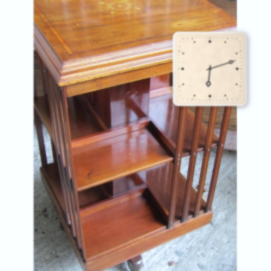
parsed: **6:12**
